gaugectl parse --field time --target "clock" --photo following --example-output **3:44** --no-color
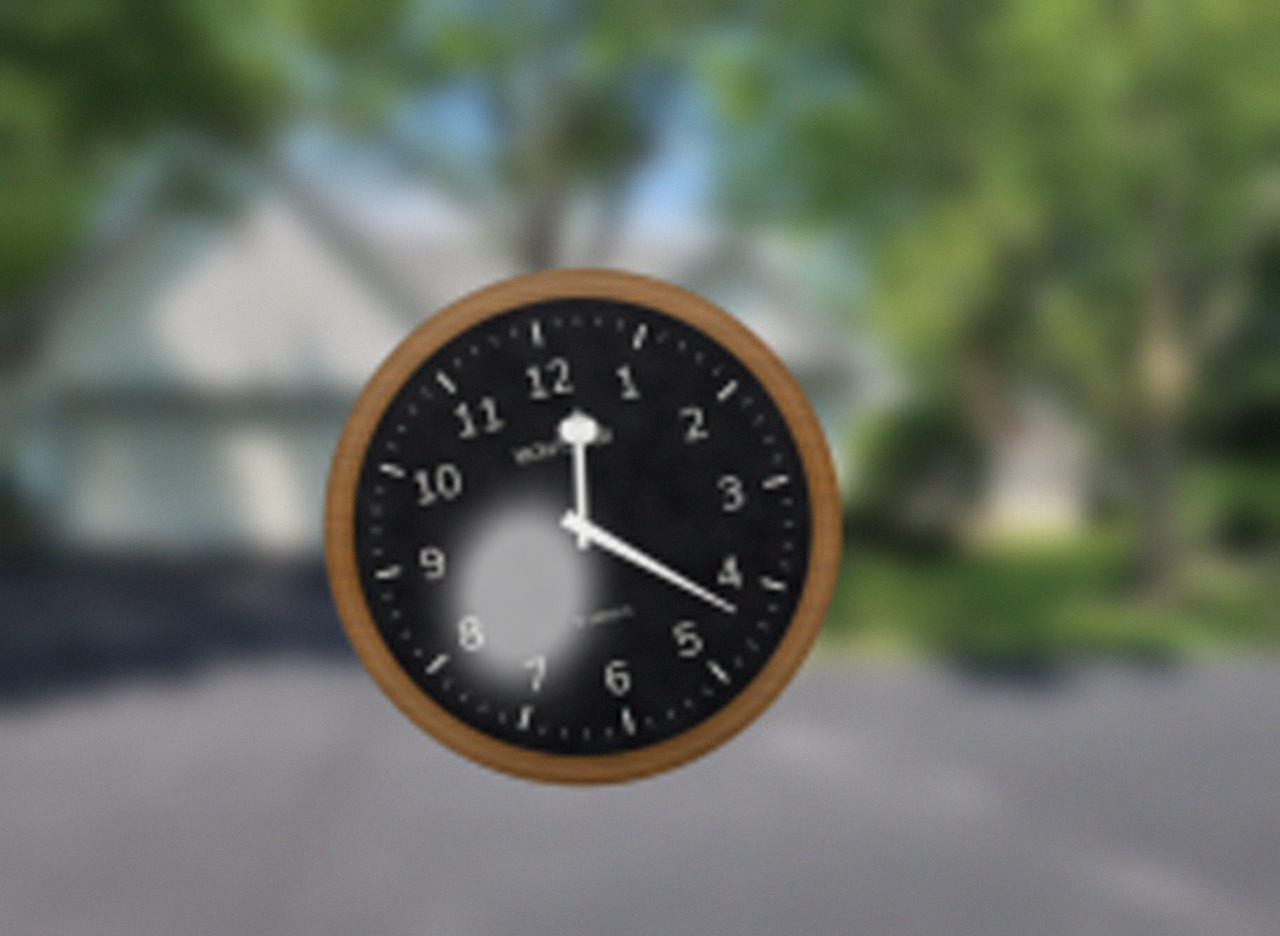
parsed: **12:22**
